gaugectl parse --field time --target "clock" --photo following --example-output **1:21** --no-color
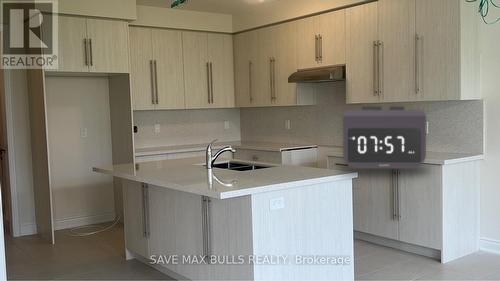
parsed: **7:57**
